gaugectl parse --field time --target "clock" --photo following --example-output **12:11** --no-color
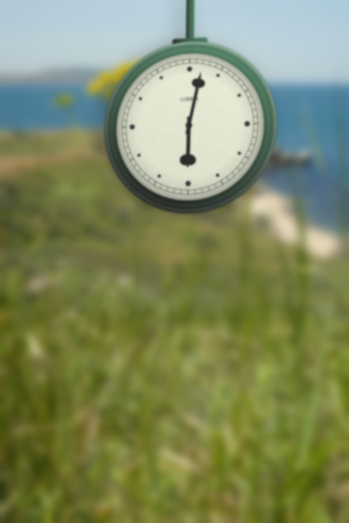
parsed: **6:02**
